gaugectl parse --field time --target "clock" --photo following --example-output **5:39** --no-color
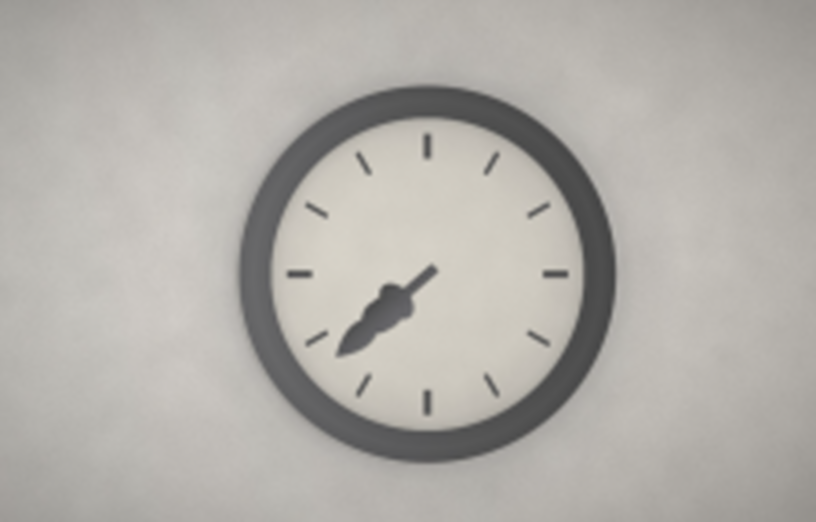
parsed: **7:38**
